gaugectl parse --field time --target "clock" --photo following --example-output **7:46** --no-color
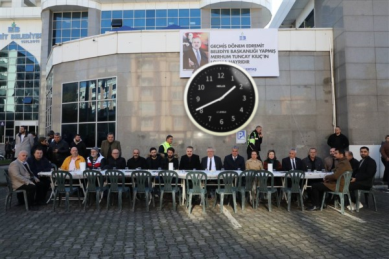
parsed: **1:41**
